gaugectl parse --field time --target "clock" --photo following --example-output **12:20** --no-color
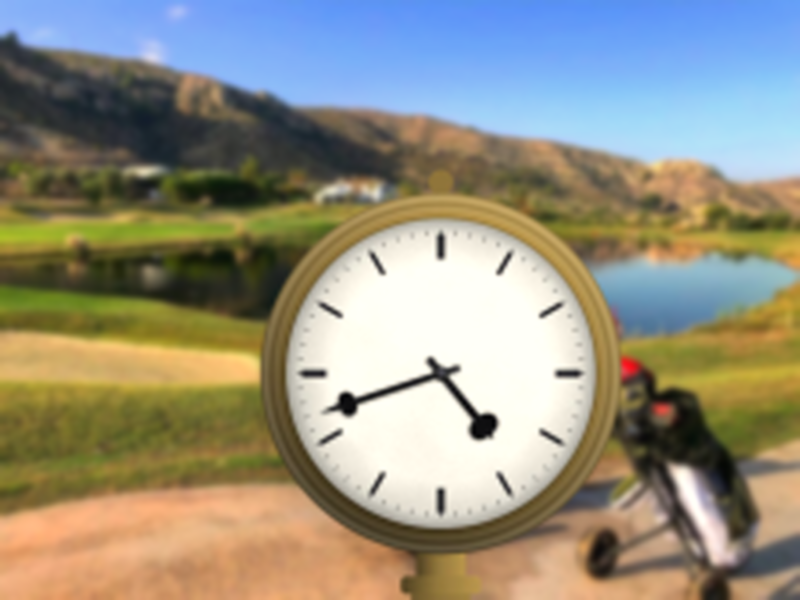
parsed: **4:42**
